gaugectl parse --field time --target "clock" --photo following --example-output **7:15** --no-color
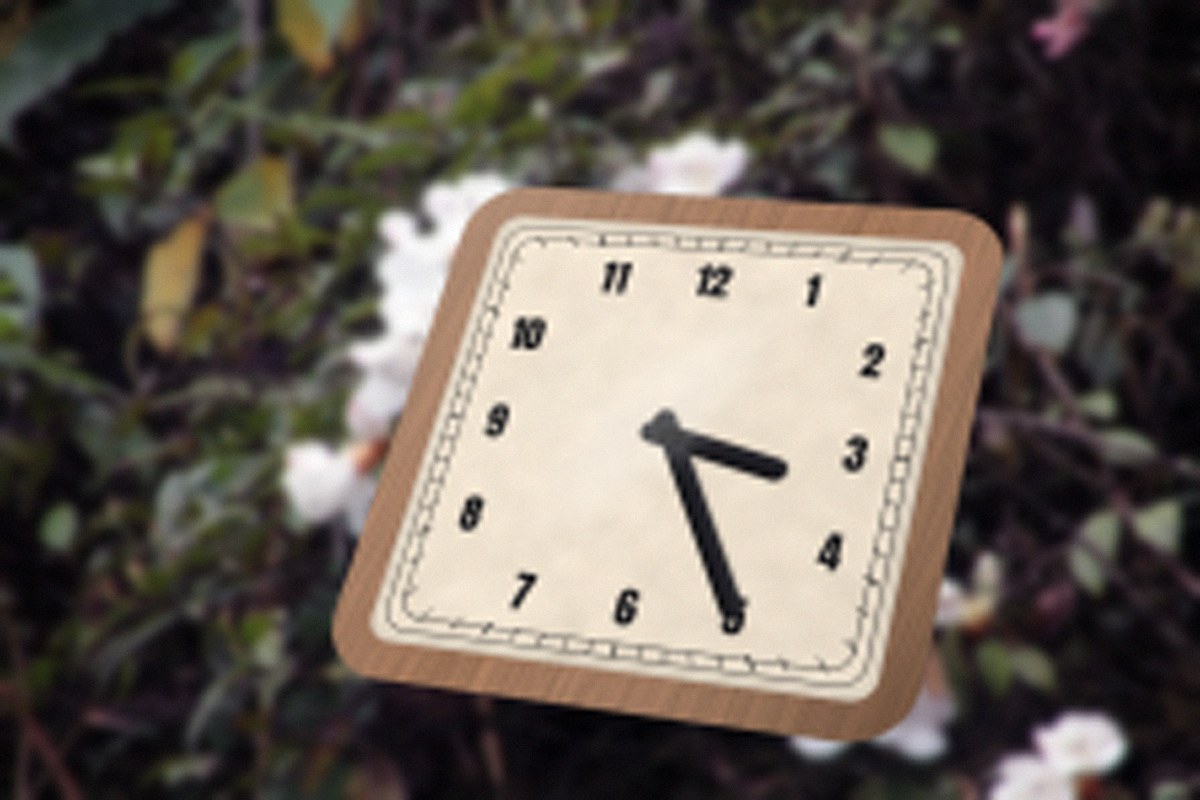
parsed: **3:25**
